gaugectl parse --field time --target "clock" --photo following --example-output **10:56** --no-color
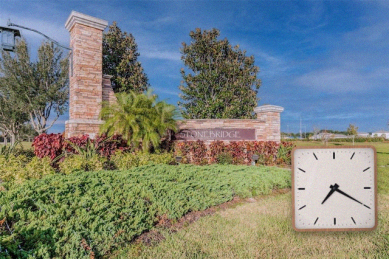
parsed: **7:20**
